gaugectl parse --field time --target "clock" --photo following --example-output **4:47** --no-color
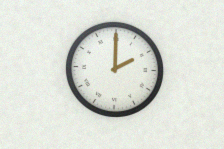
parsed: **2:00**
